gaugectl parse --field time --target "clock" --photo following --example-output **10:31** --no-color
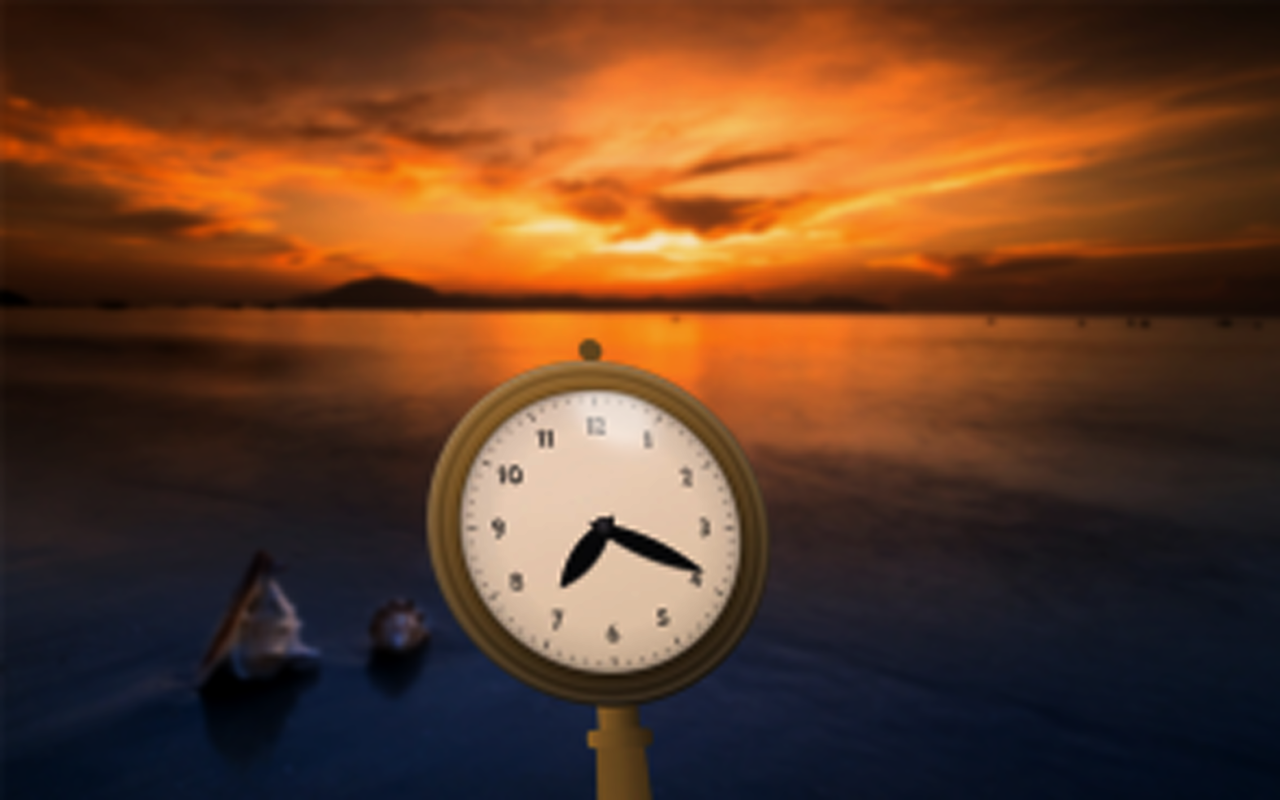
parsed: **7:19**
